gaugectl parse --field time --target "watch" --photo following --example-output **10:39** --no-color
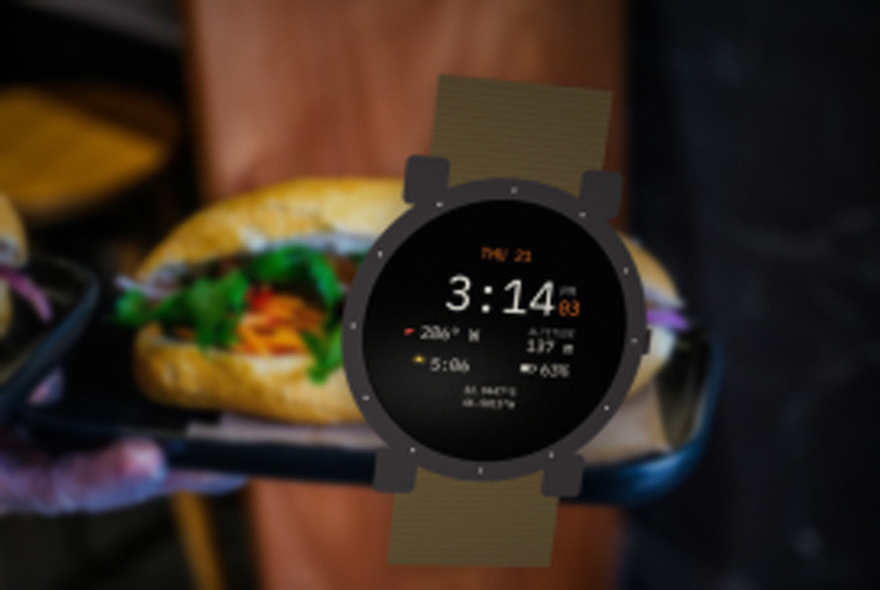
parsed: **3:14**
